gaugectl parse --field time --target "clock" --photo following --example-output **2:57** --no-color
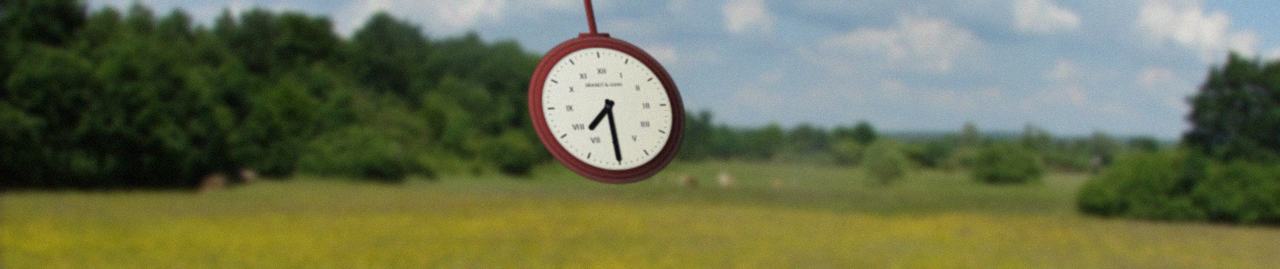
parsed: **7:30**
